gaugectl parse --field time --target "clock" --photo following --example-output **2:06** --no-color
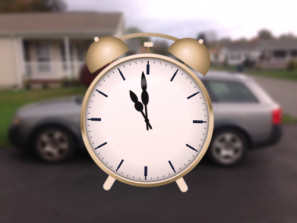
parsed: **10:59**
